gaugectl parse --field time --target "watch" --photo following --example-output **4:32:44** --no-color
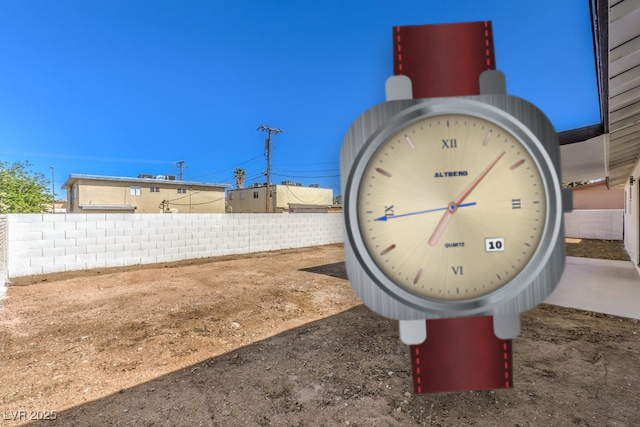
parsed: **7:07:44**
